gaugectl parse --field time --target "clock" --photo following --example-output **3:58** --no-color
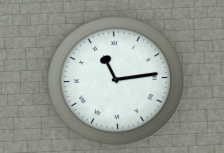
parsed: **11:14**
